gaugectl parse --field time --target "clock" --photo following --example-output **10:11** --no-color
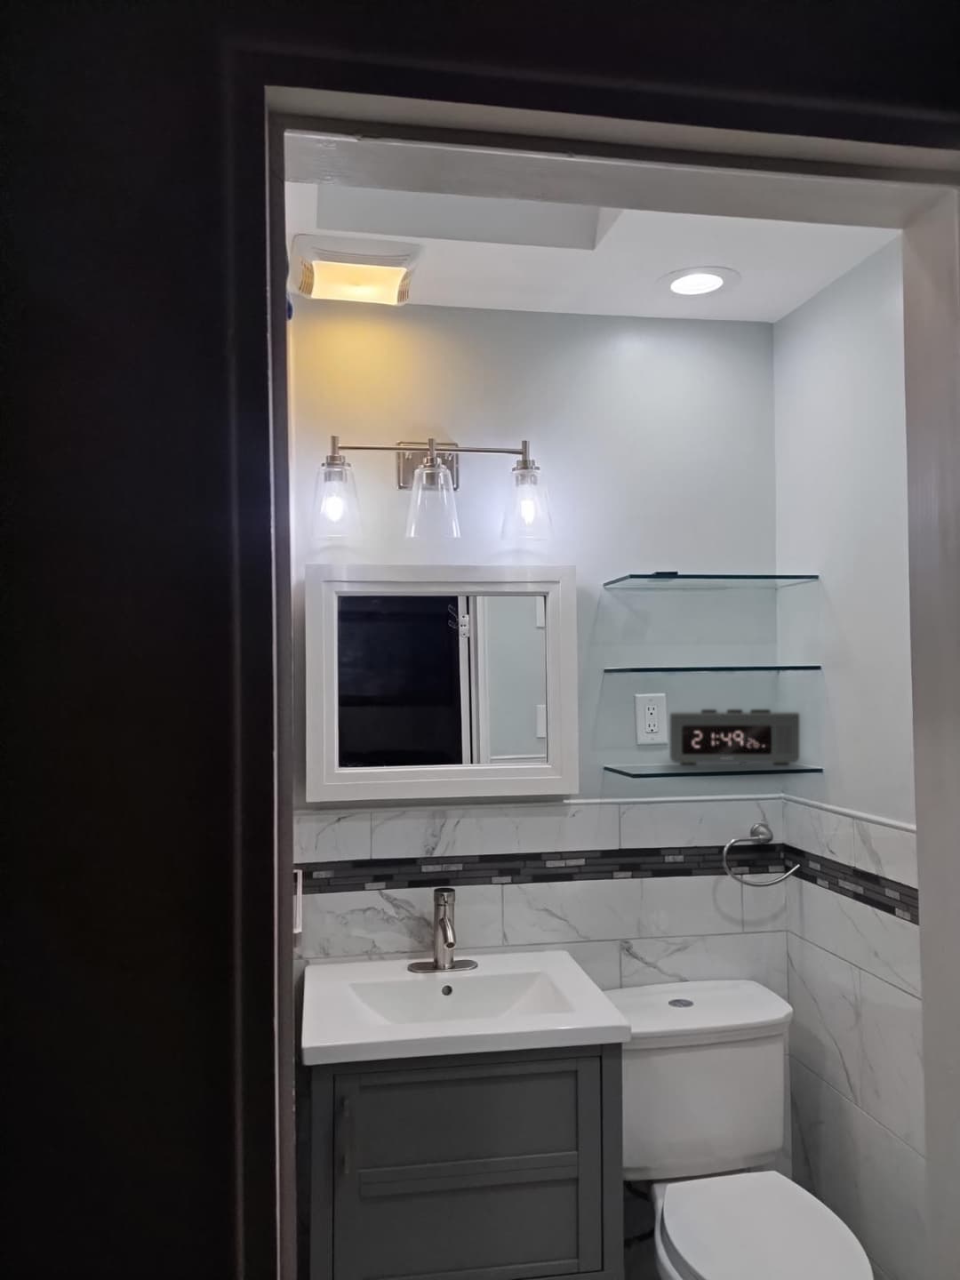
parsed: **21:49**
